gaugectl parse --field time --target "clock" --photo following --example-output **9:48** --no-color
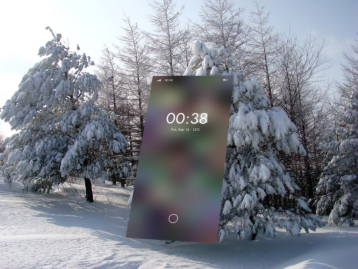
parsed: **0:38**
